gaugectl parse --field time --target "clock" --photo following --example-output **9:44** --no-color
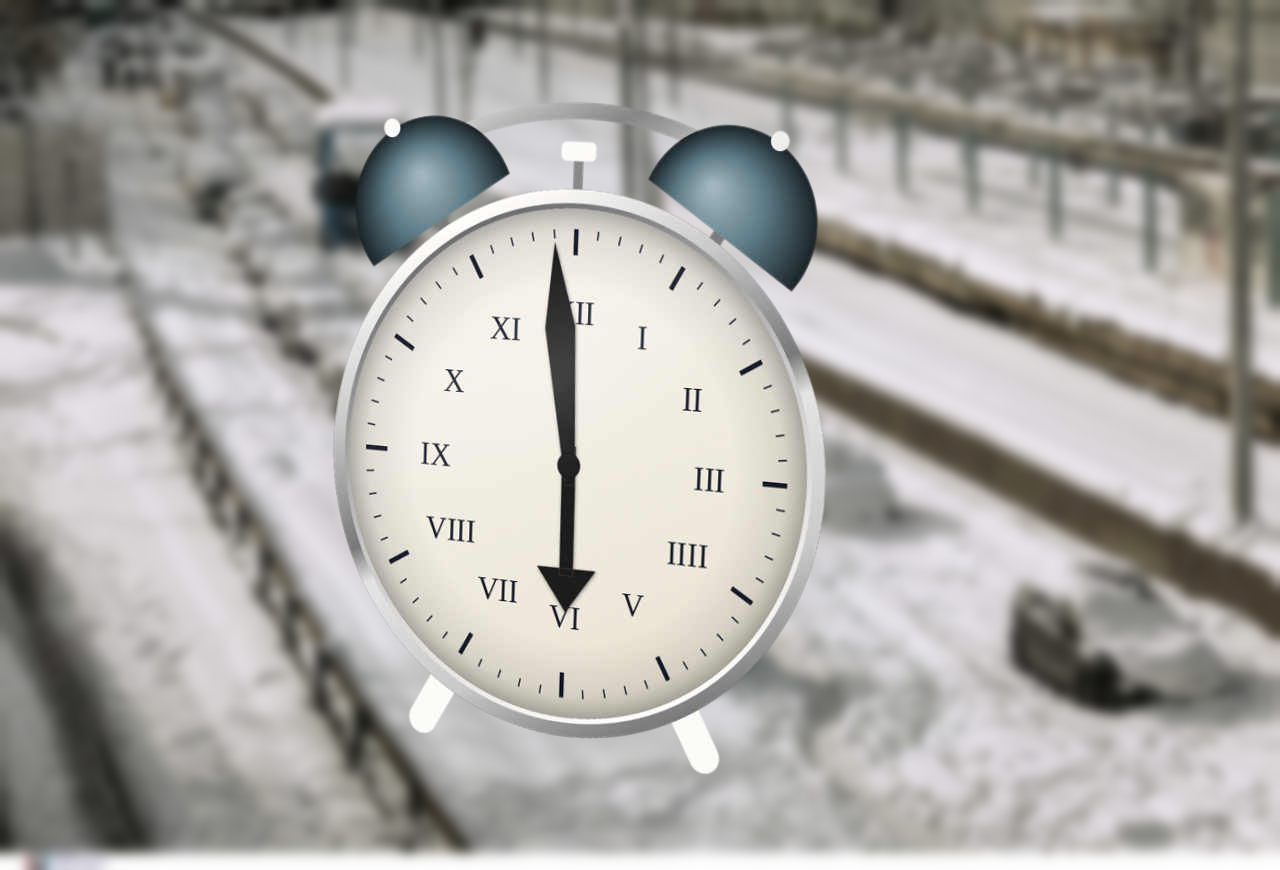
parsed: **5:59**
